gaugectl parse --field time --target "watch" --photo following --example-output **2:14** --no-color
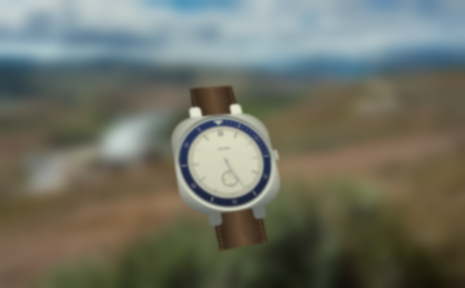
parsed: **5:26**
